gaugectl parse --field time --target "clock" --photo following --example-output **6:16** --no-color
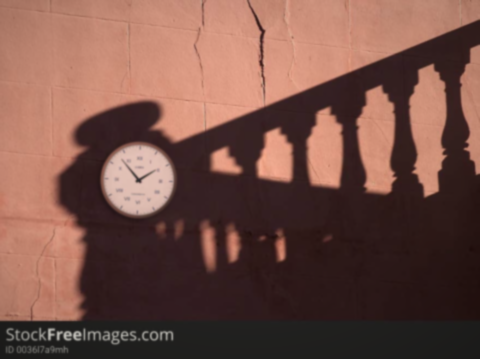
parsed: **1:53**
